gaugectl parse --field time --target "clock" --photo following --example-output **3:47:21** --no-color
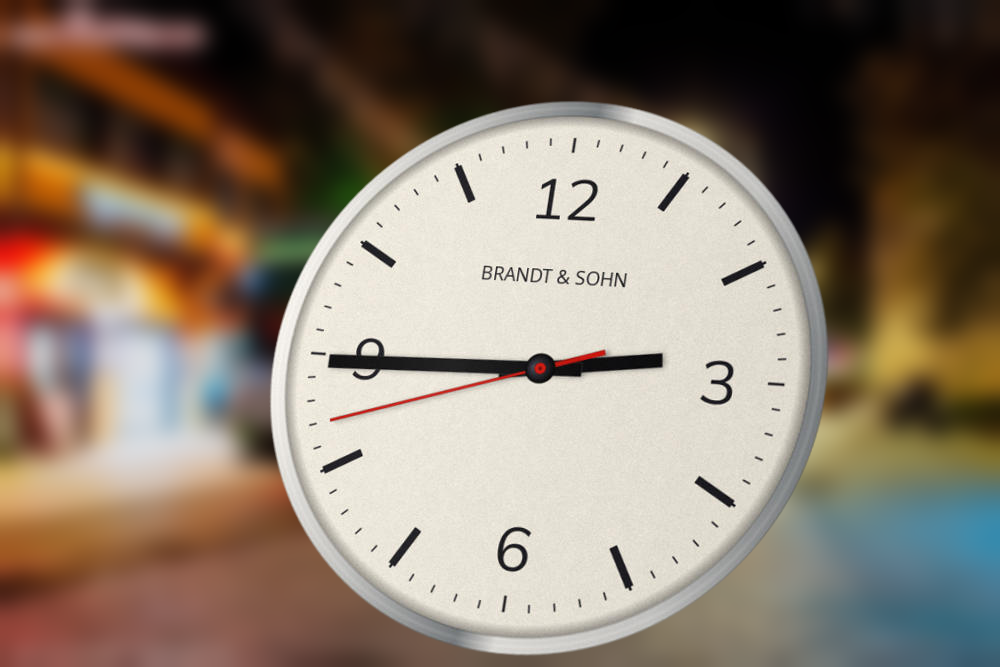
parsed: **2:44:42**
